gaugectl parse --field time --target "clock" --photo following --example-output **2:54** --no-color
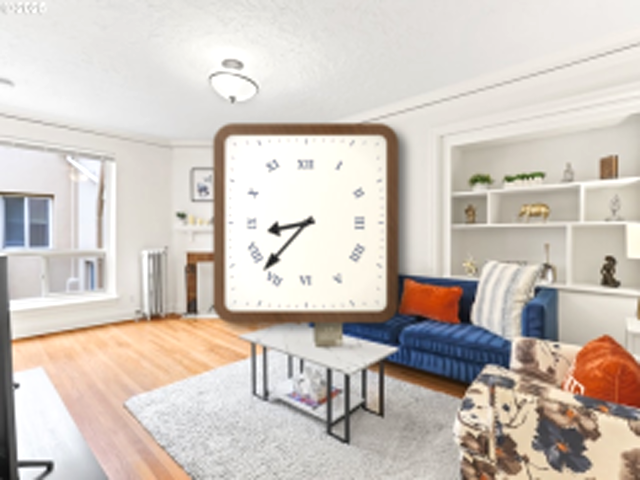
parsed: **8:37**
